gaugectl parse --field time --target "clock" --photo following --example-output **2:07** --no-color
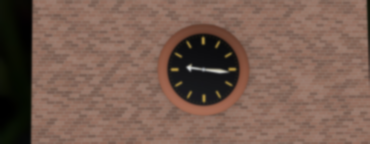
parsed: **9:16**
